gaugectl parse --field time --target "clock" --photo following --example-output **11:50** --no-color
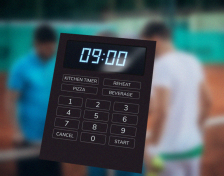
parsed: **9:00**
